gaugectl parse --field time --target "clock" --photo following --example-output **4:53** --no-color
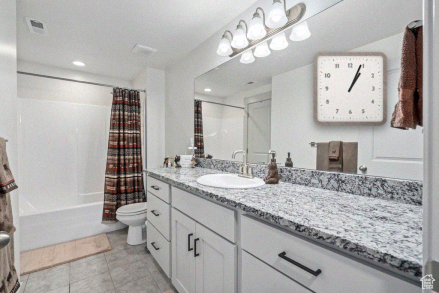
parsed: **1:04**
